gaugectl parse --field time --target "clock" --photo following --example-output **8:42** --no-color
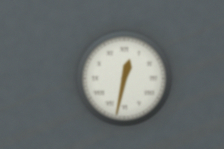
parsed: **12:32**
